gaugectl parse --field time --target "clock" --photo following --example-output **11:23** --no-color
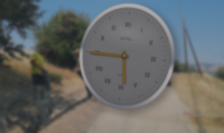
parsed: **5:45**
